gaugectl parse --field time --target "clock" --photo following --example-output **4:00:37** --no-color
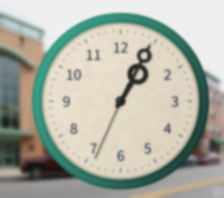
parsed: **1:04:34**
